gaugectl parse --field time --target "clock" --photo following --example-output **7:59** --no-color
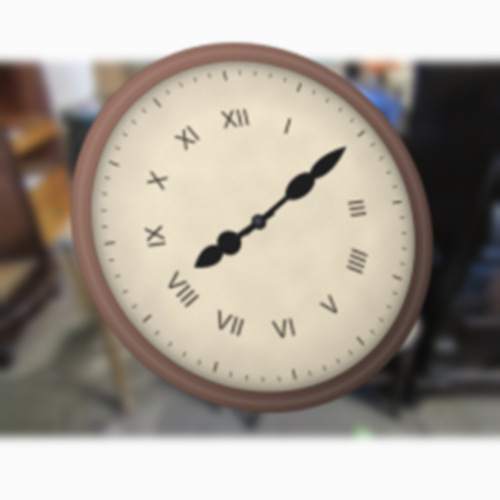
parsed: **8:10**
